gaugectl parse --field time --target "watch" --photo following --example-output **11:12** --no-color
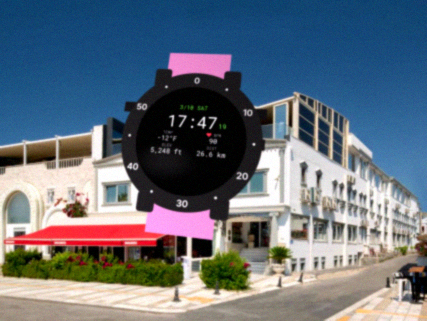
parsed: **17:47**
